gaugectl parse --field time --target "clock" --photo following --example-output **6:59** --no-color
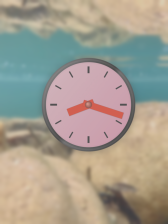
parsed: **8:18**
